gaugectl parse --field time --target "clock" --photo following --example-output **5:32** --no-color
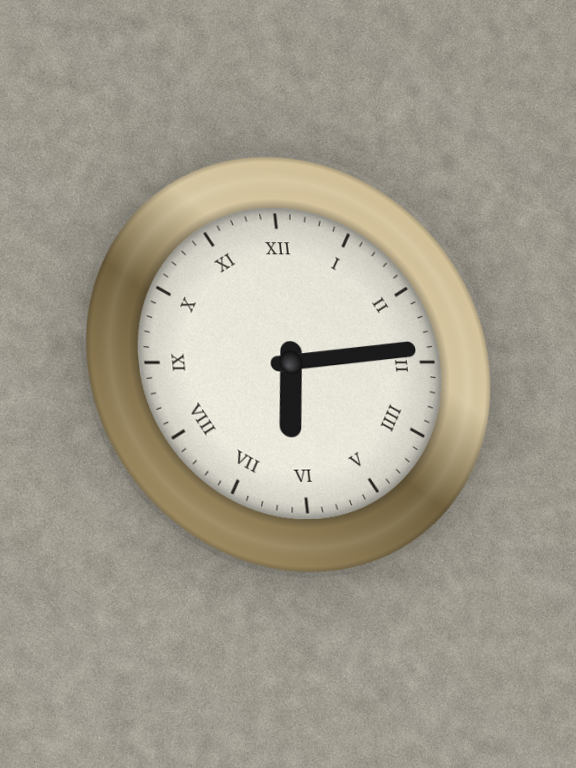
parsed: **6:14**
